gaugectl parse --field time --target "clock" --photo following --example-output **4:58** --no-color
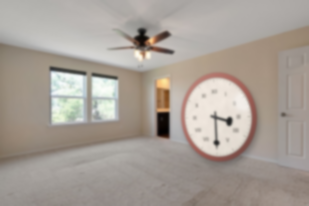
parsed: **3:30**
